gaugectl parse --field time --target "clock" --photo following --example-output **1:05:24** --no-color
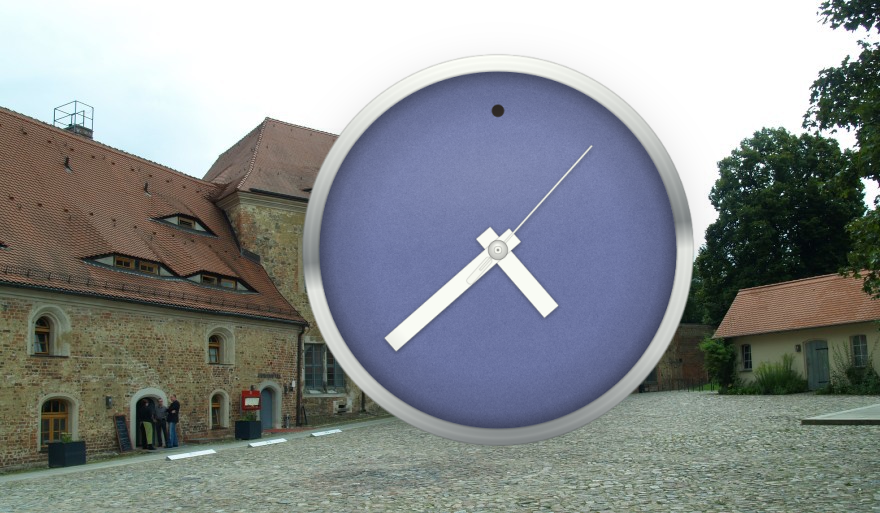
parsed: **4:38:07**
